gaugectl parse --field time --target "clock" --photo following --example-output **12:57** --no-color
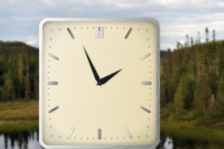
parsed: **1:56**
